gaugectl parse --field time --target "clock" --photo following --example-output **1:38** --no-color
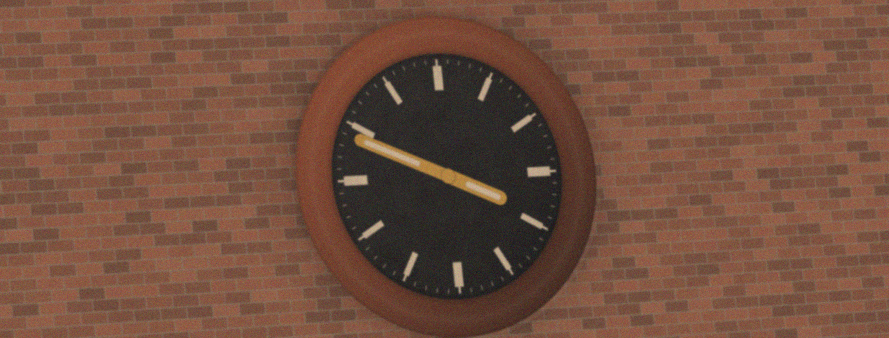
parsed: **3:49**
